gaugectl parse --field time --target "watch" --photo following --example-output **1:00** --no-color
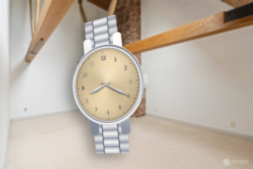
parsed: **8:20**
